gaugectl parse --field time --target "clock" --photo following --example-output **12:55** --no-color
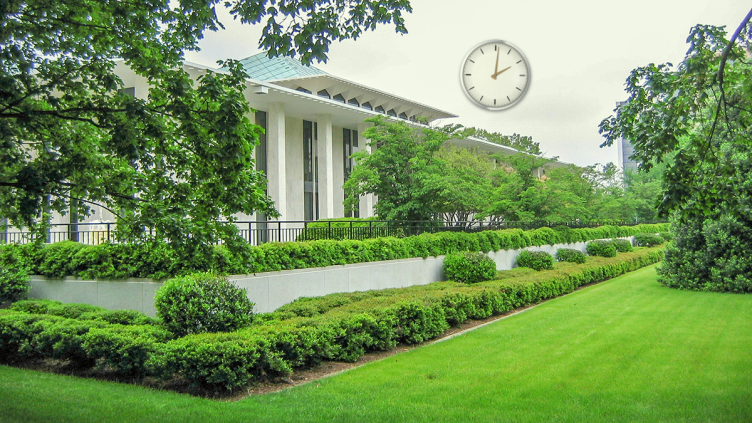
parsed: **2:01**
